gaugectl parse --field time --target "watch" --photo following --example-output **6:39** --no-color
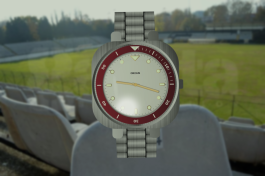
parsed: **9:18**
